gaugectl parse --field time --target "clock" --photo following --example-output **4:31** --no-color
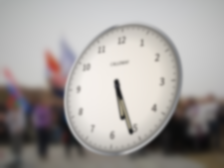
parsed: **5:26**
